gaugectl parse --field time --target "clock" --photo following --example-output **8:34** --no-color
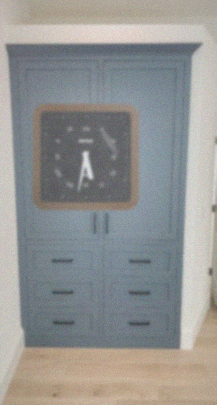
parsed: **5:32**
